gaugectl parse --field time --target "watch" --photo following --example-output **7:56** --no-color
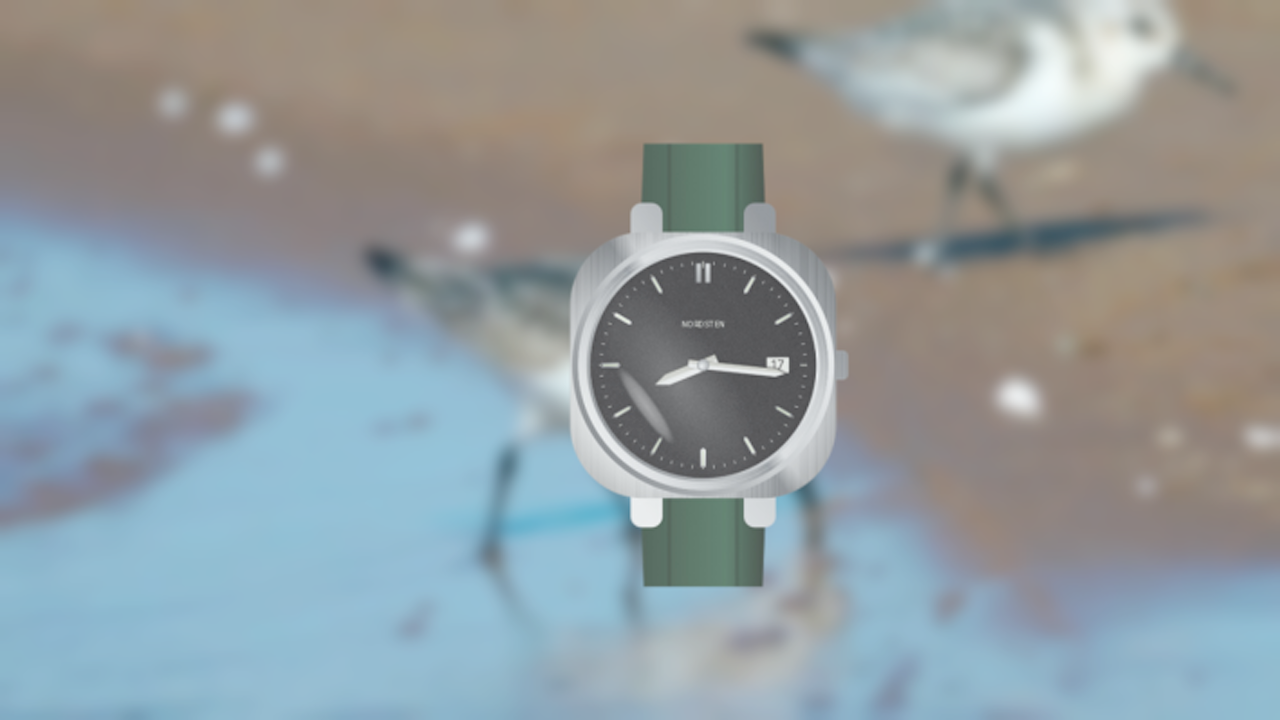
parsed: **8:16**
